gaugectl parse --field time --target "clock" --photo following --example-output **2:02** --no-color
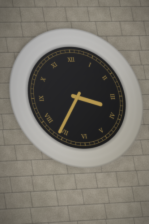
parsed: **3:36**
